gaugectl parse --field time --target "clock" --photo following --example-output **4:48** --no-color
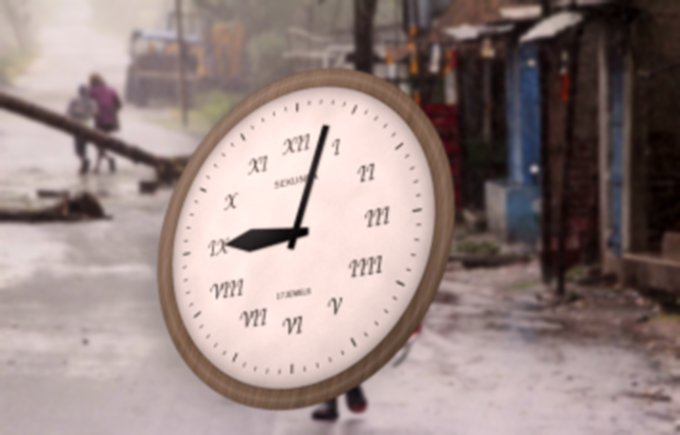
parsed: **9:03**
